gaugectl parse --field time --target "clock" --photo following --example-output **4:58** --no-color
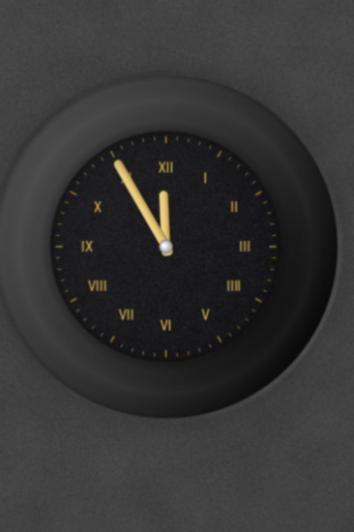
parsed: **11:55**
